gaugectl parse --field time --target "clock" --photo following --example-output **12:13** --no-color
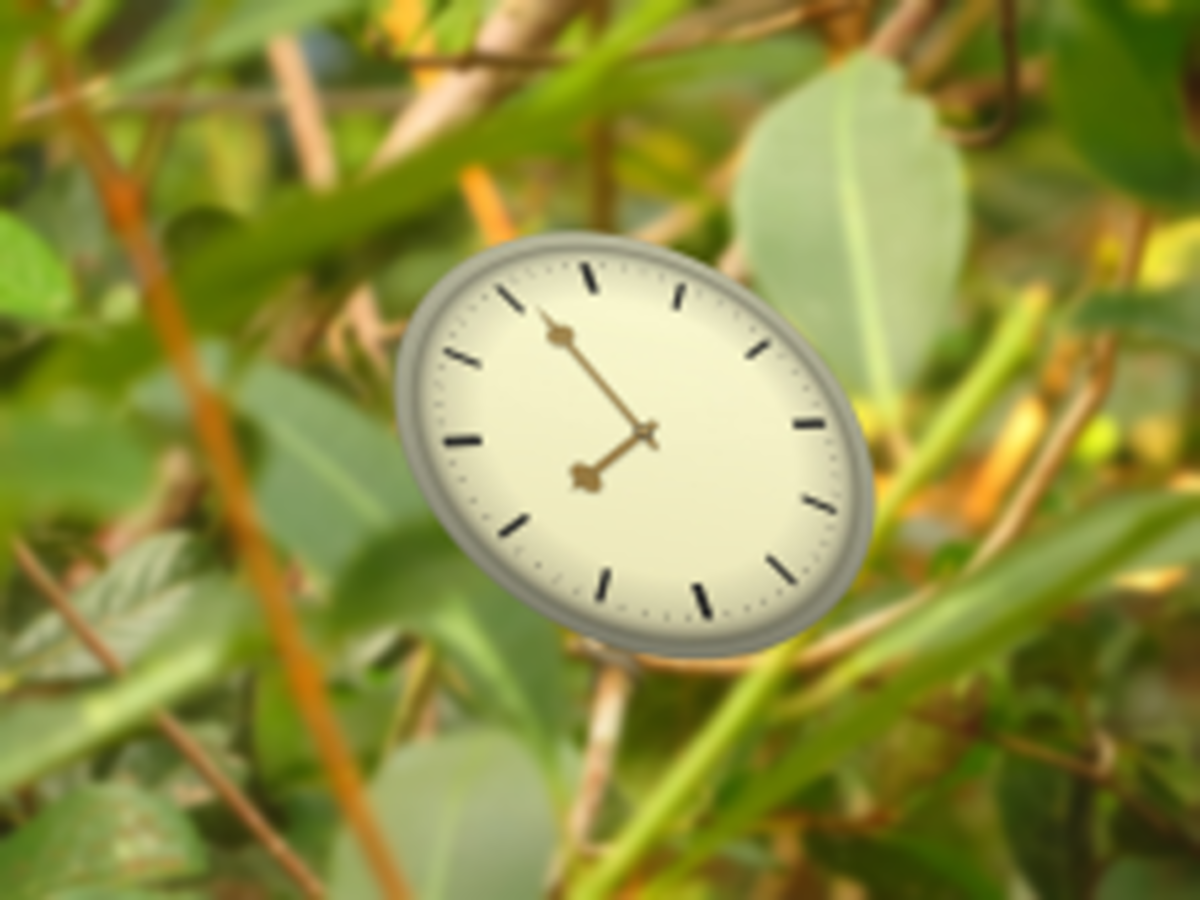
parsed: **7:56**
